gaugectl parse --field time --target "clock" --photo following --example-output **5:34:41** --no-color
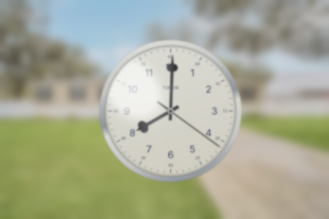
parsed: **8:00:21**
